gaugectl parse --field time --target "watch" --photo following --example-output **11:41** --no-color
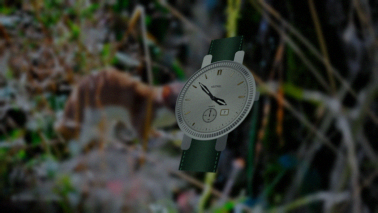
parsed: **3:52**
